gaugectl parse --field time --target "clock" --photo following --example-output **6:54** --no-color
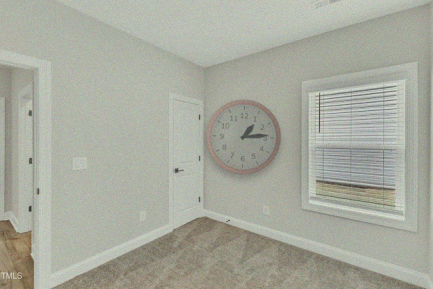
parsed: **1:14**
